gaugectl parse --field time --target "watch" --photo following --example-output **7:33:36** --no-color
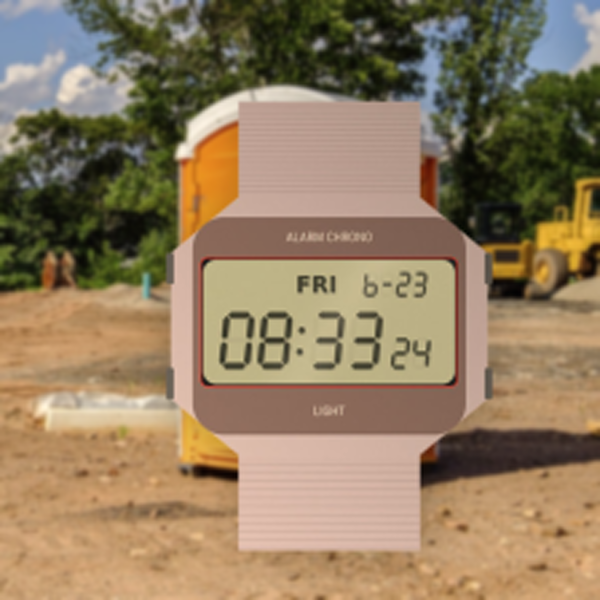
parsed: **8:33:24**
